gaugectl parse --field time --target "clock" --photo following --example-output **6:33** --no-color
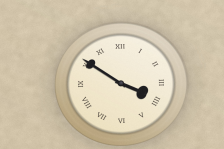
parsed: **3:51**
